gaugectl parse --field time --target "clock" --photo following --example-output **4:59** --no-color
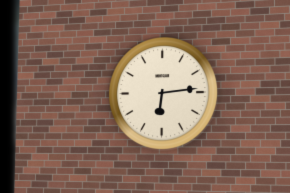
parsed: **6:14**
